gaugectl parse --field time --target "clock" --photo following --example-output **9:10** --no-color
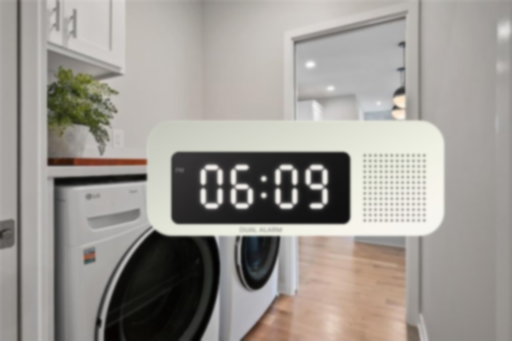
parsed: **6:09**
